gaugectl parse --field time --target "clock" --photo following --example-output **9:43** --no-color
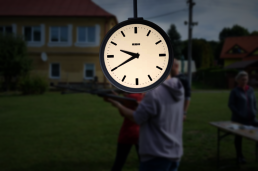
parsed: **9:40**
